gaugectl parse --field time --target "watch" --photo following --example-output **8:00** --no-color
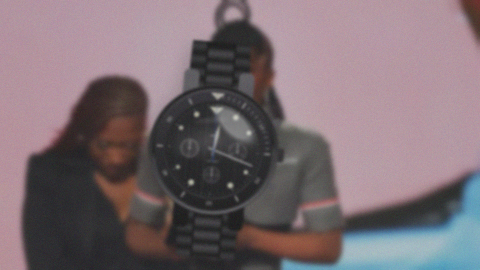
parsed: **12:18**
